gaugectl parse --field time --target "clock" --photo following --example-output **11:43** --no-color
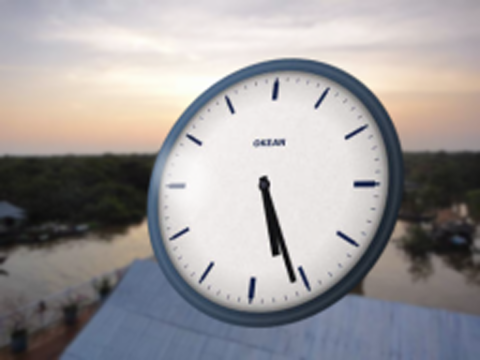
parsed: **5:26**
